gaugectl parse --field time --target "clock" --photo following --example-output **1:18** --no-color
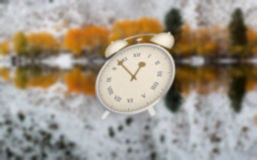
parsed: **12:53**
